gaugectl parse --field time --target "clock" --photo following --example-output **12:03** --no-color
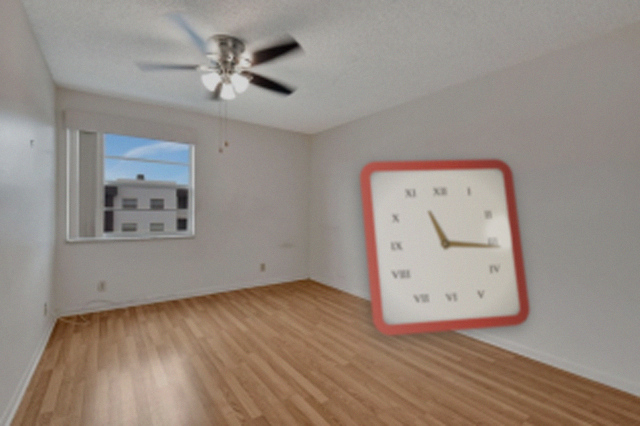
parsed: **11:16**
